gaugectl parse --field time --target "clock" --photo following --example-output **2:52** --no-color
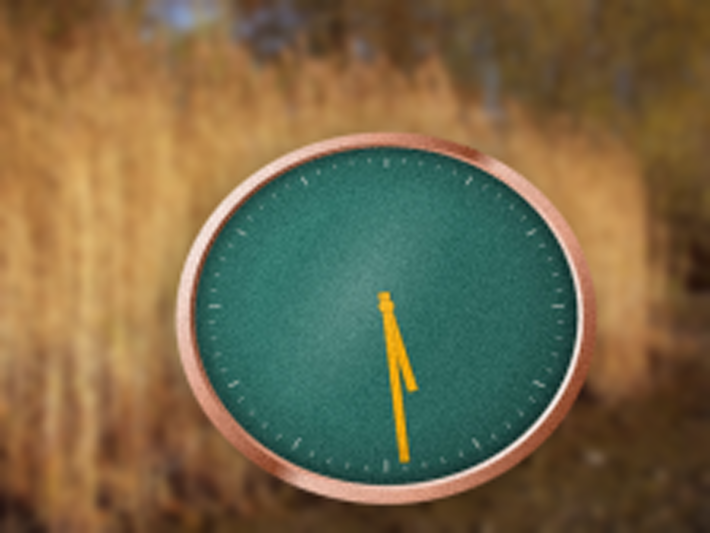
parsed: **5:29**
